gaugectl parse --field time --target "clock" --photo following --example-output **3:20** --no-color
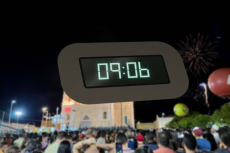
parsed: **9:06**
